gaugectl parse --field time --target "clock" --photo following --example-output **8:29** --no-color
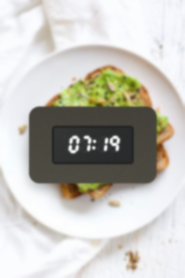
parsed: **7:19**
